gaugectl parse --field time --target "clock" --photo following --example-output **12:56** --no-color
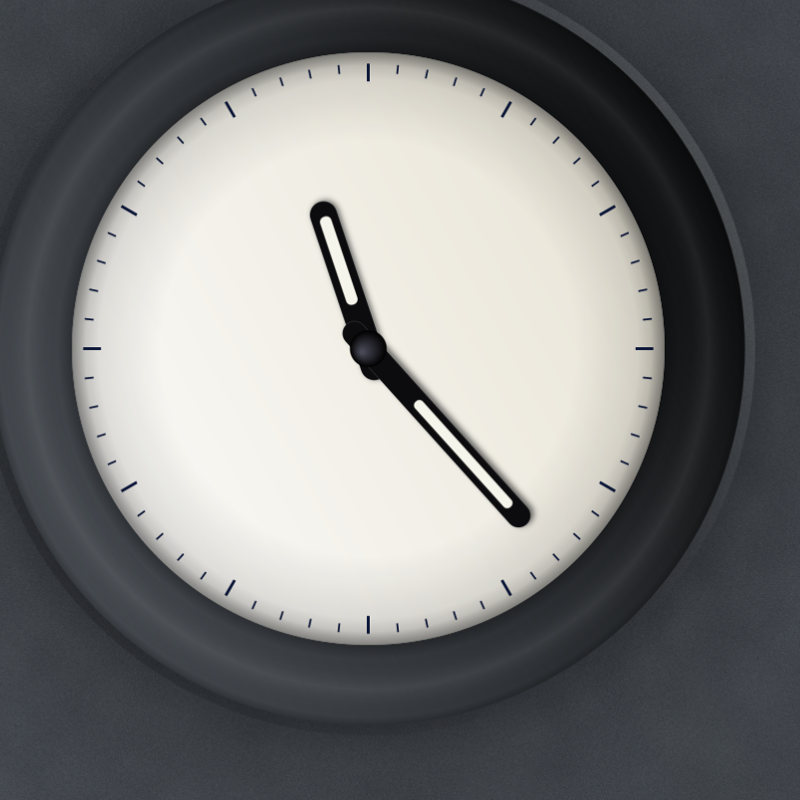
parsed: **11:23**
